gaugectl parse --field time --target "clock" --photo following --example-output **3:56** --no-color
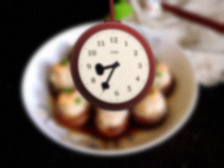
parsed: **8:35**
